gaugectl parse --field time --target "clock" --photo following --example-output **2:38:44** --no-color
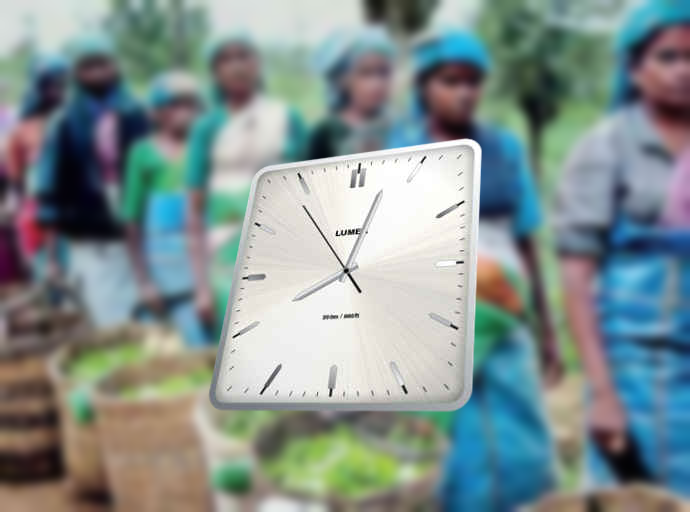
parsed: **8:02:54**
